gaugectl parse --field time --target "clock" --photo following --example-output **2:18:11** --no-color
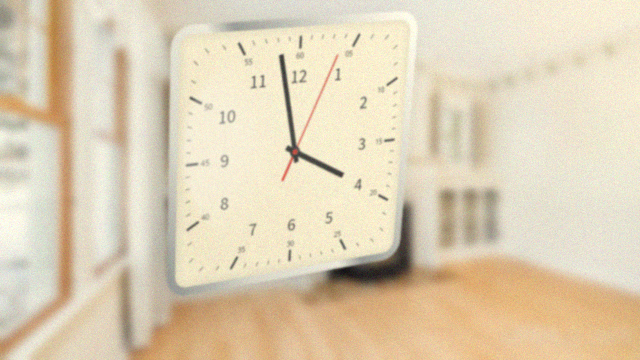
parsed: **3:58:04**
